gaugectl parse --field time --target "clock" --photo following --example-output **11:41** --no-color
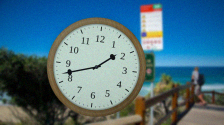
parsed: **1:42**
